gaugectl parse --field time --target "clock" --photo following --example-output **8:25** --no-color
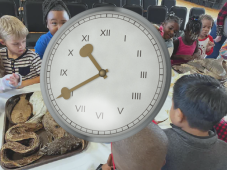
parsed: **10:40**
